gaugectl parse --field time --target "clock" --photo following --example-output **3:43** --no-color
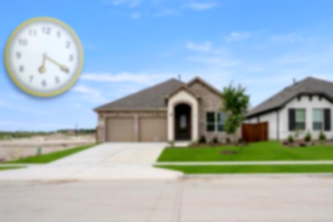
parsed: **6:20**
